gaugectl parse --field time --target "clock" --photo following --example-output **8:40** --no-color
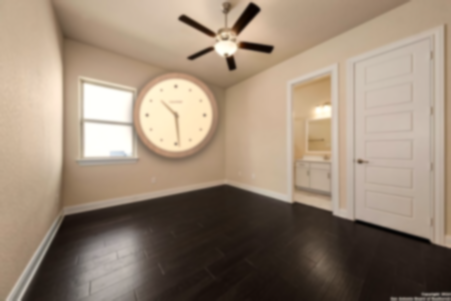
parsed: **10:29**
